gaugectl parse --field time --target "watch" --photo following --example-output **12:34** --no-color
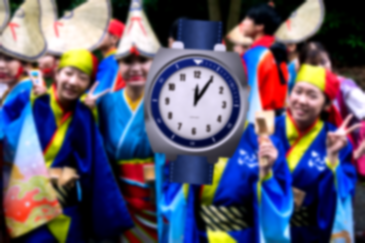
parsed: **12:05**
